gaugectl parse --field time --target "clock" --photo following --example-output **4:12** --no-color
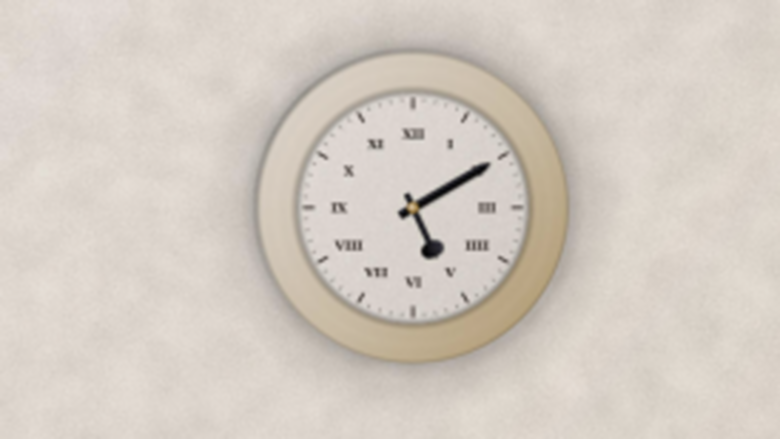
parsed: **5:10**
